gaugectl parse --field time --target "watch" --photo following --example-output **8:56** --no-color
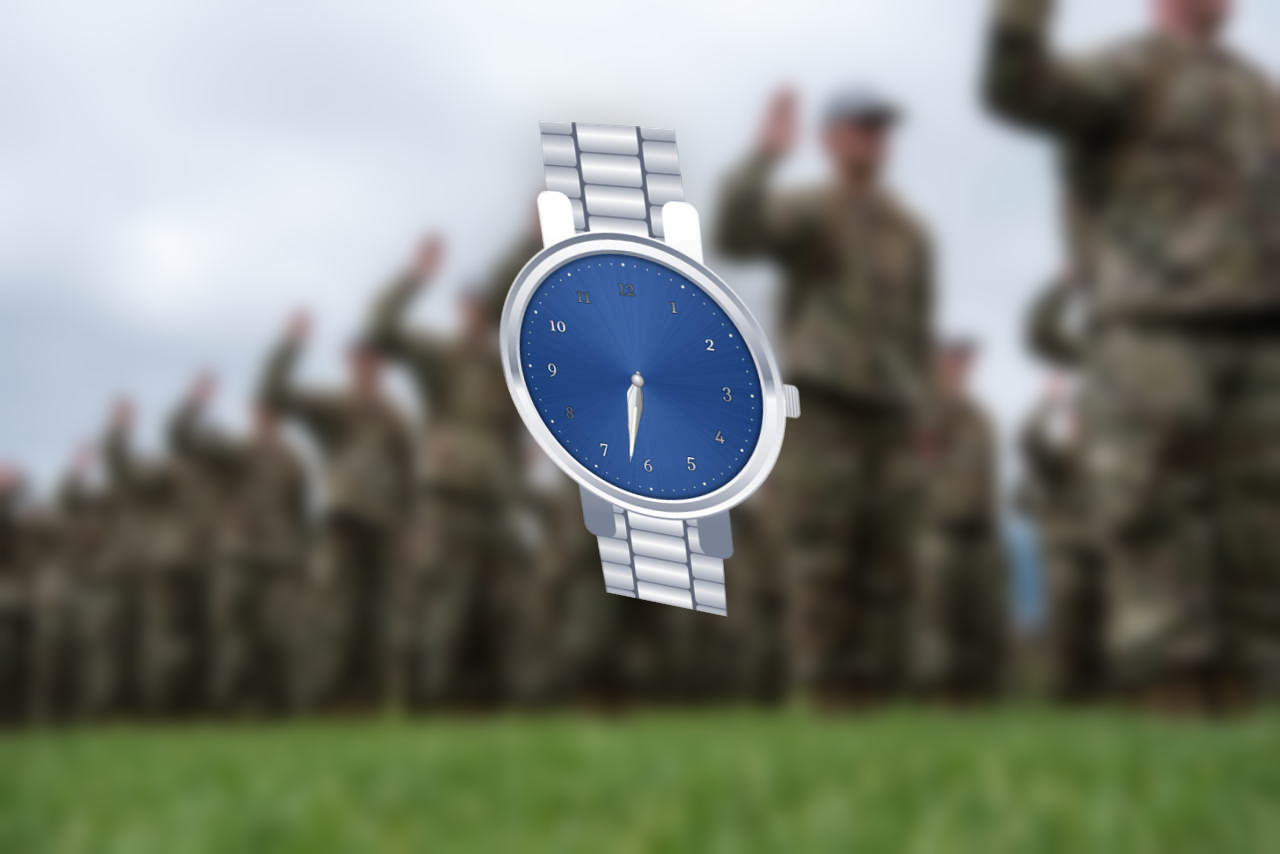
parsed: **6:32**
